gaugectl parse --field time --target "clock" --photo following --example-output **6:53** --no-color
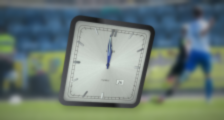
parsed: **11:59**
